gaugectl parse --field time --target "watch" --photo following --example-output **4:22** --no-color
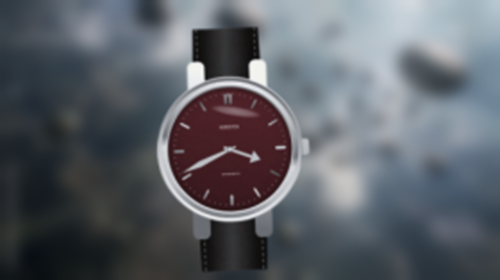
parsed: **3:41**
